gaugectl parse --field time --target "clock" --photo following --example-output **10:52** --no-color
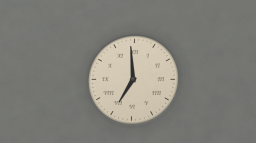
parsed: **6:59**
